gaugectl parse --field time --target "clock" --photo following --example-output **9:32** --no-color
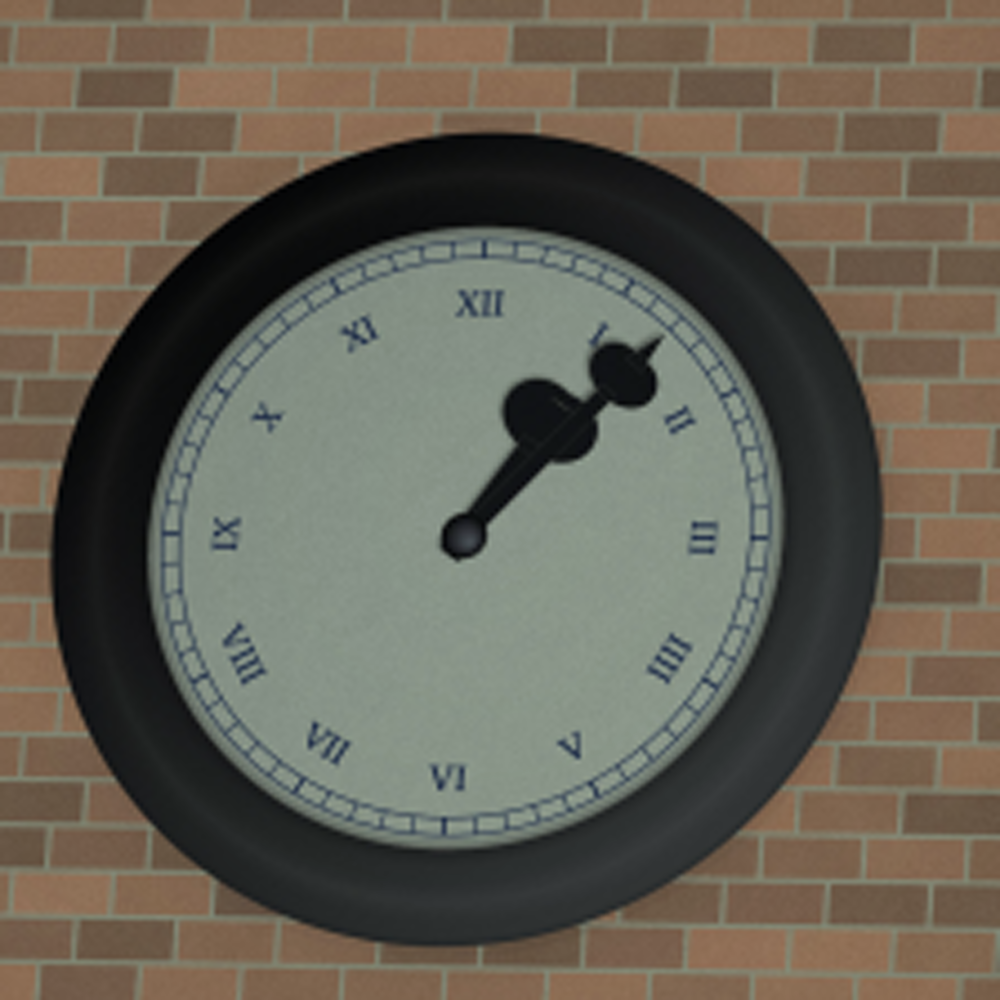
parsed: **1:07**
